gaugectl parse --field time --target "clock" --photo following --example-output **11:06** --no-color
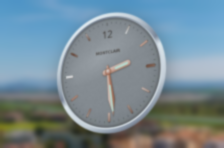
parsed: **2:29**
